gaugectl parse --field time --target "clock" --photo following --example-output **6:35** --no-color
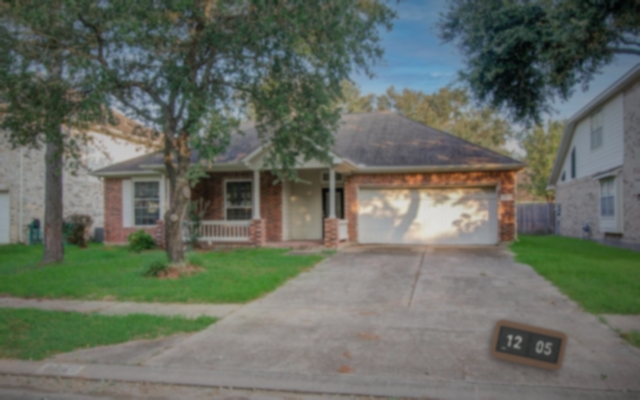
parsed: **12:05**
